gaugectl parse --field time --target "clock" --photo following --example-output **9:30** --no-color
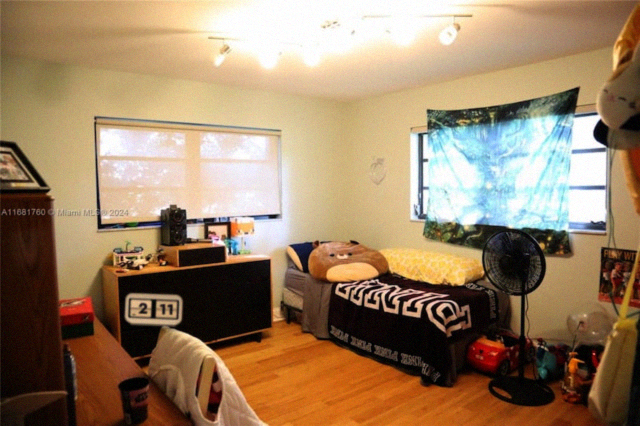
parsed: **2:11**
